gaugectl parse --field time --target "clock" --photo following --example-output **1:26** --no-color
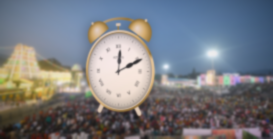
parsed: **12:11**
